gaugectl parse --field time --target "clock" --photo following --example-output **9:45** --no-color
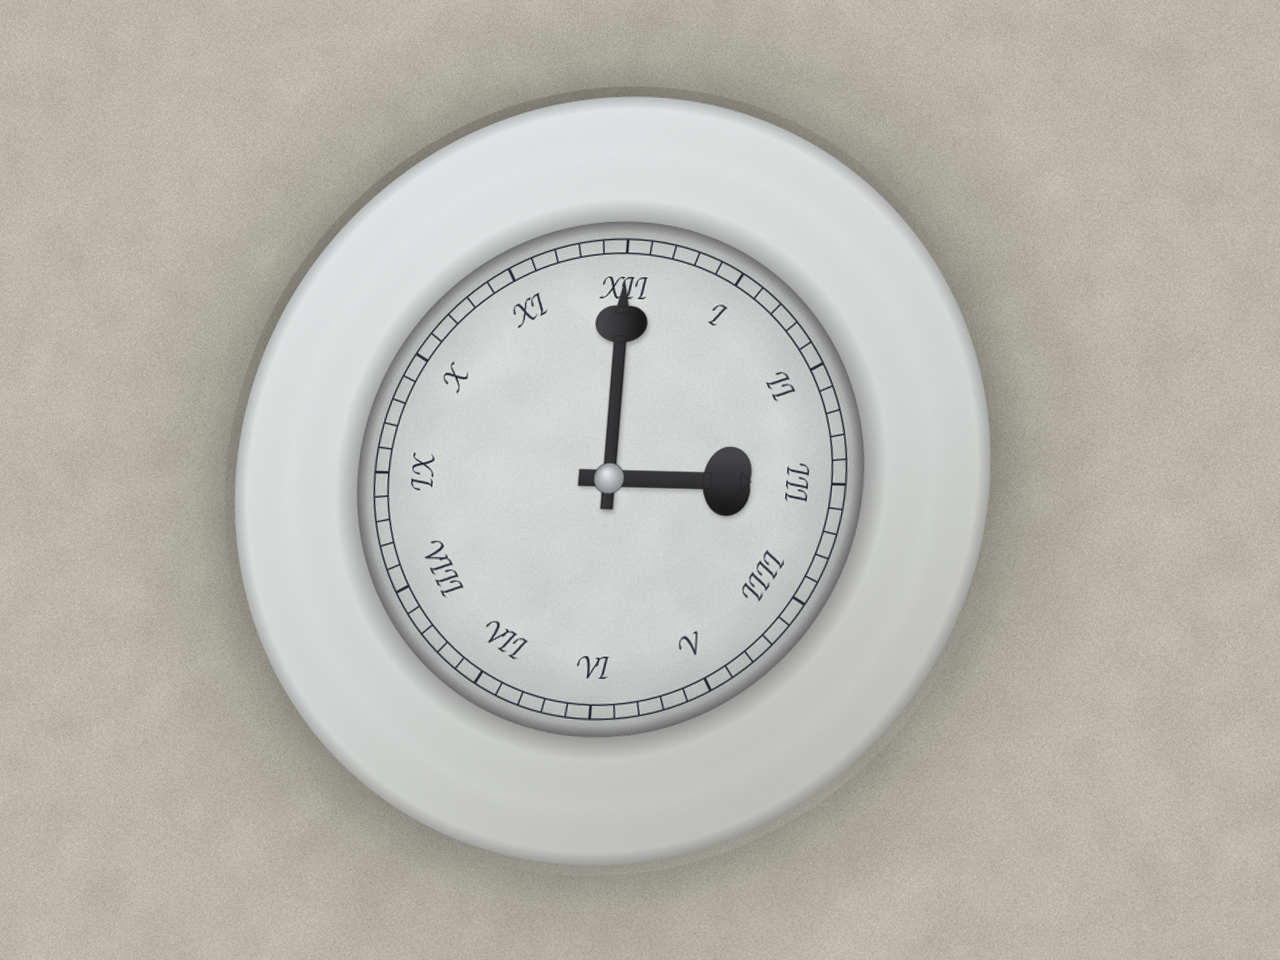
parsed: **3:00**
